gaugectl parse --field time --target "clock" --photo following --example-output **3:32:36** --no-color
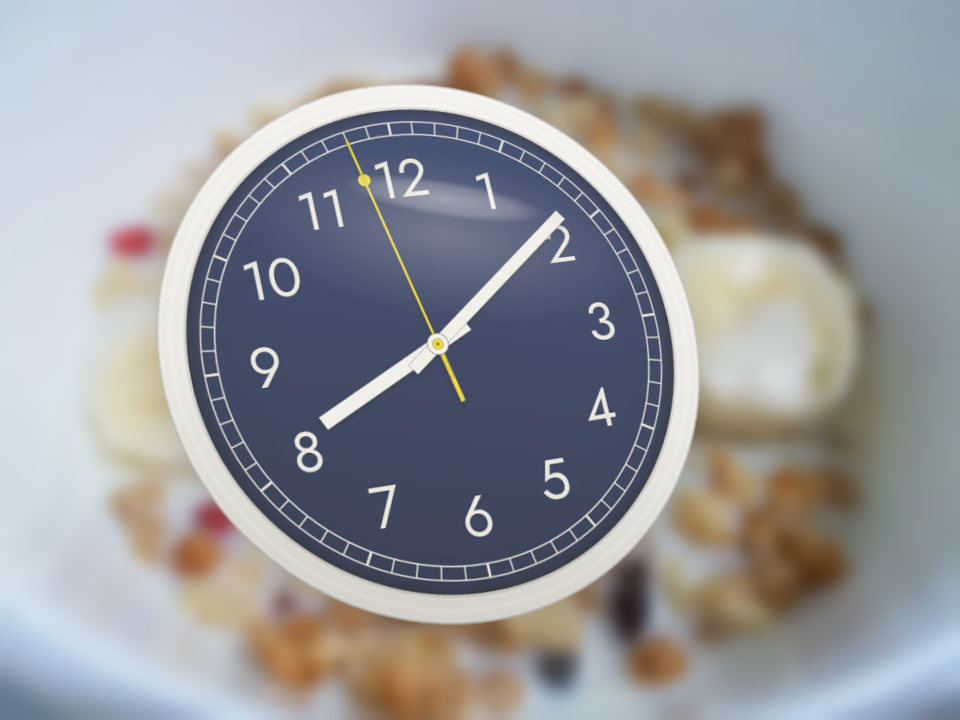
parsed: **8:08:58**
